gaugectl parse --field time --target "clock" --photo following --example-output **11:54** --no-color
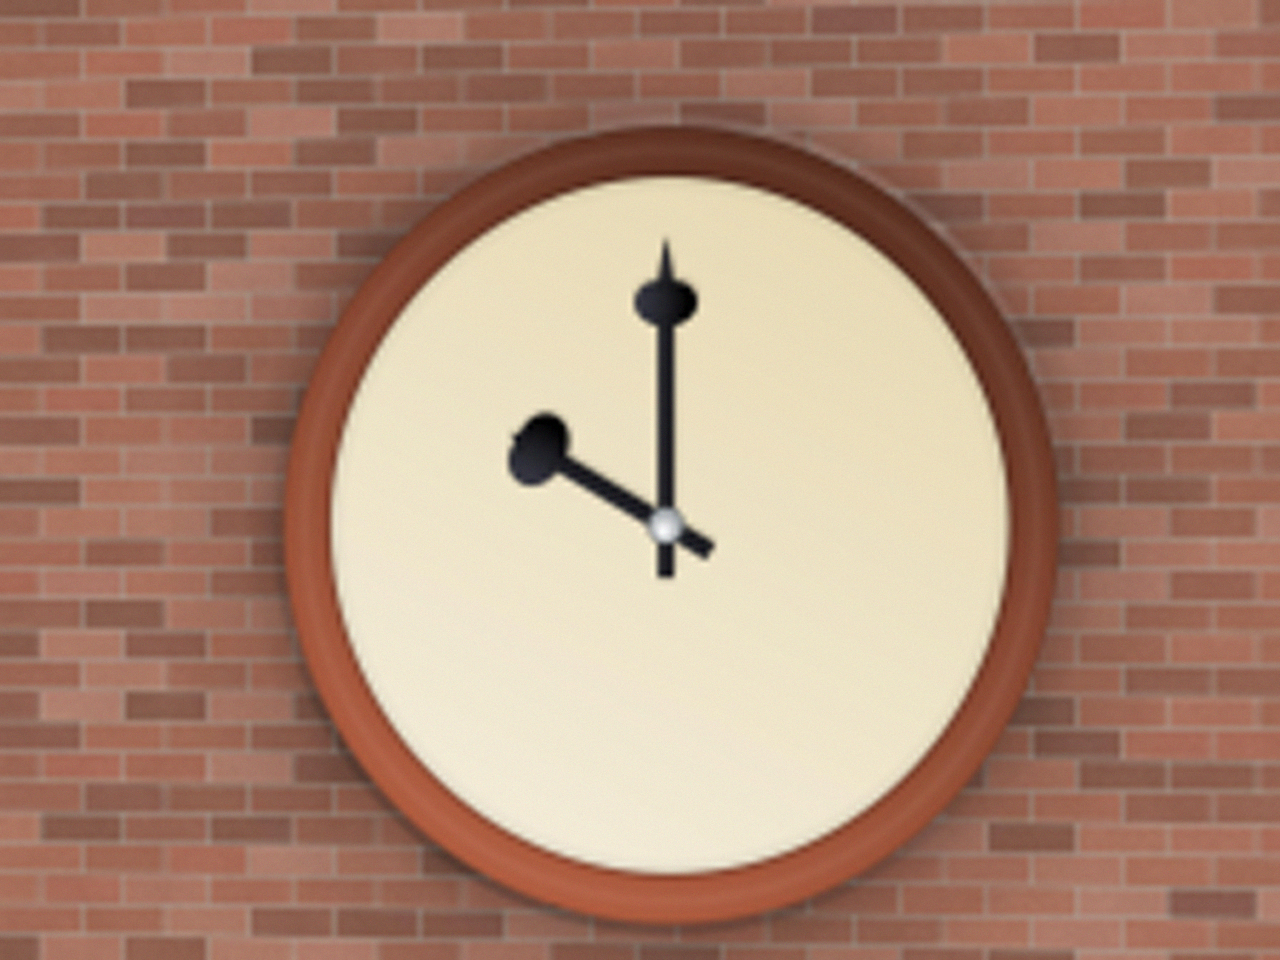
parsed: **10:00**
